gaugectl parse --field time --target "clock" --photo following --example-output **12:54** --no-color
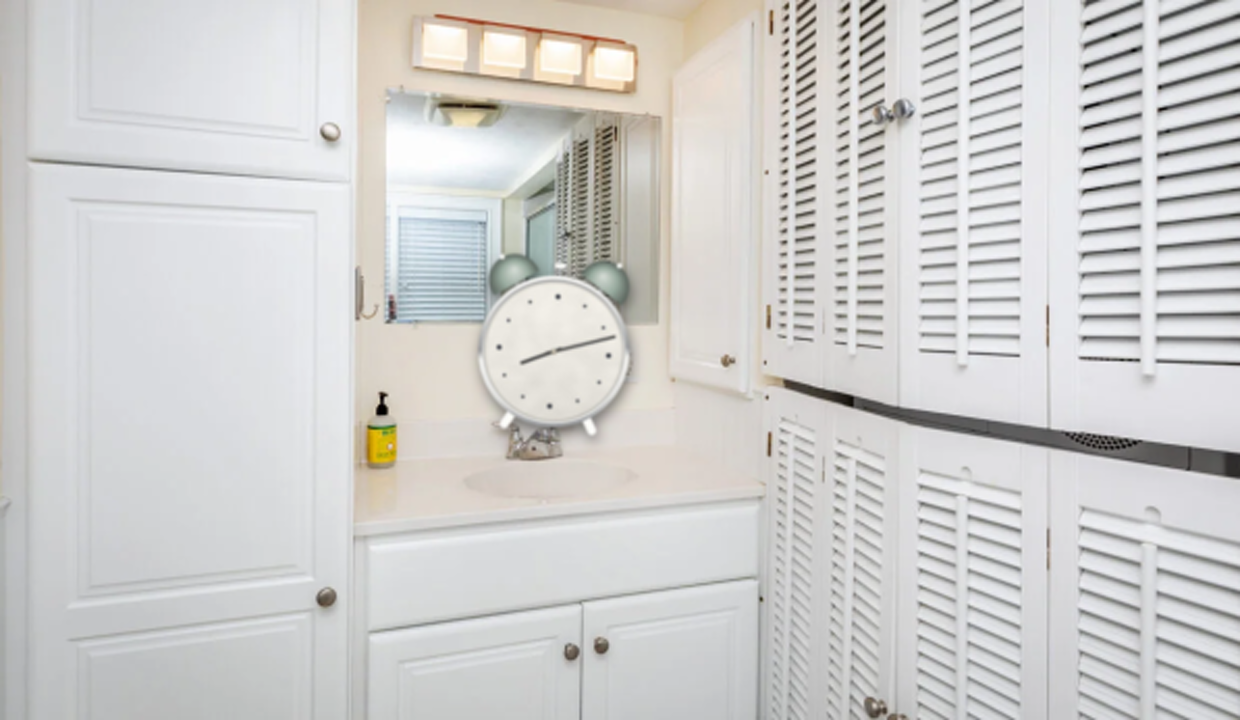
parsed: **8:12**
